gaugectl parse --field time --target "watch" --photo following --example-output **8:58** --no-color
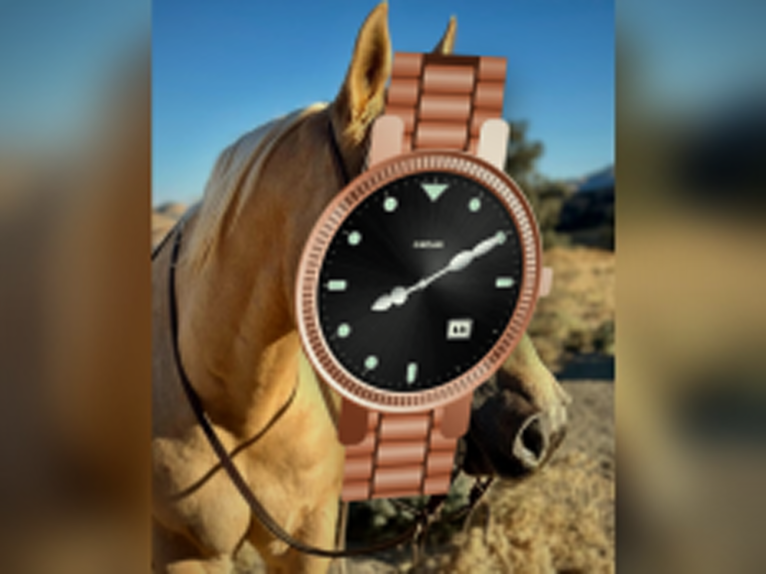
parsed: **8:10**
